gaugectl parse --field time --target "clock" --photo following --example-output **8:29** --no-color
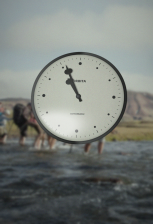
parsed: **10:56**
